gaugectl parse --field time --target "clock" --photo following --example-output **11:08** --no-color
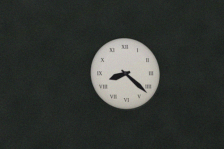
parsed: **8:22**
